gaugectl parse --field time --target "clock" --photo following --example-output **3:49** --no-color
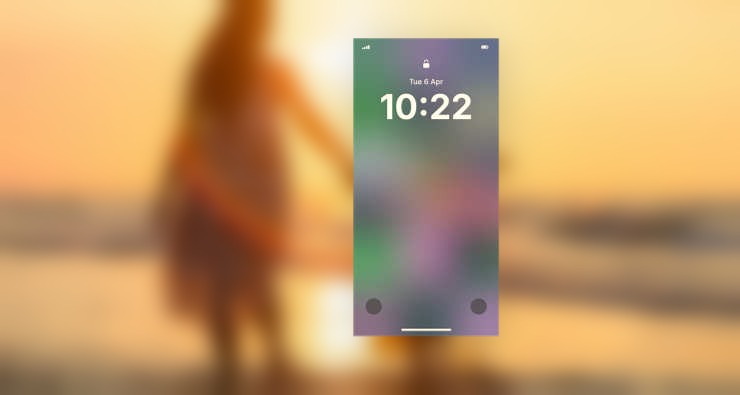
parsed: **10:22**
